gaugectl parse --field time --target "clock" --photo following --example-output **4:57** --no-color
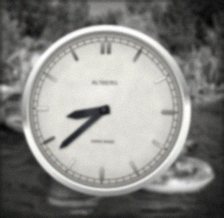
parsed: **8:38**
